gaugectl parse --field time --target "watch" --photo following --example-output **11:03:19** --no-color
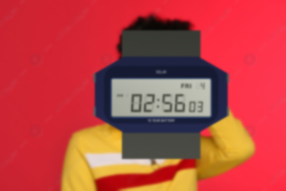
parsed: **2:56:03**
